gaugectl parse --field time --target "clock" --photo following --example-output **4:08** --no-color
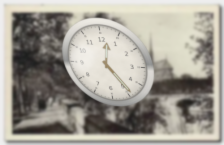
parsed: **12:24**
